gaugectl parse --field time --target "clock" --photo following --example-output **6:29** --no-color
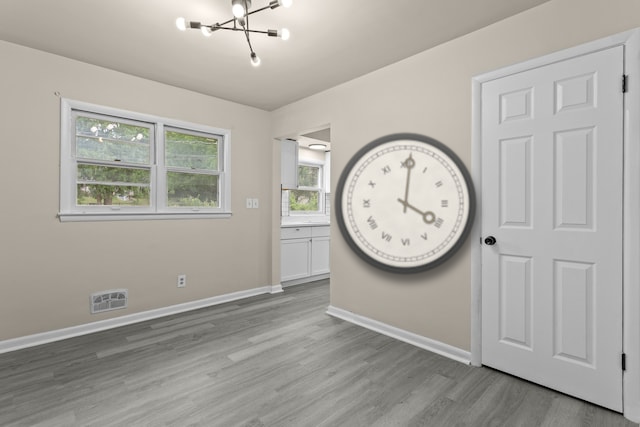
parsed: **4:01**
